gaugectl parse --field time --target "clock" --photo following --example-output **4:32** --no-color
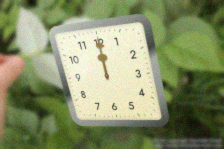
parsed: **12:00**
